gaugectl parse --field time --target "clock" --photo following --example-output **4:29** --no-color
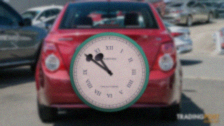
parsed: **10:51**
